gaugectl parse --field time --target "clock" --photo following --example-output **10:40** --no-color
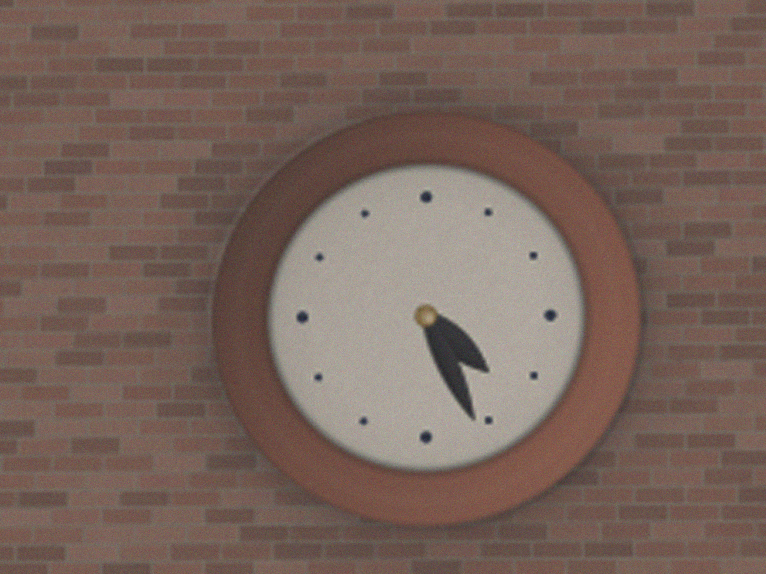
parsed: **4:26**
